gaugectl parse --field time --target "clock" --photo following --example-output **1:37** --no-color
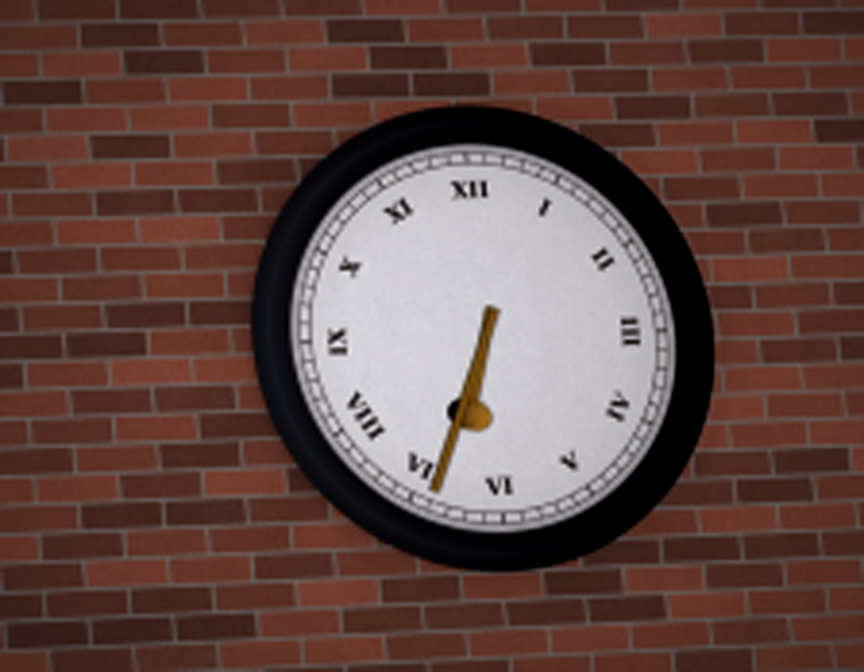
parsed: **6:34**
